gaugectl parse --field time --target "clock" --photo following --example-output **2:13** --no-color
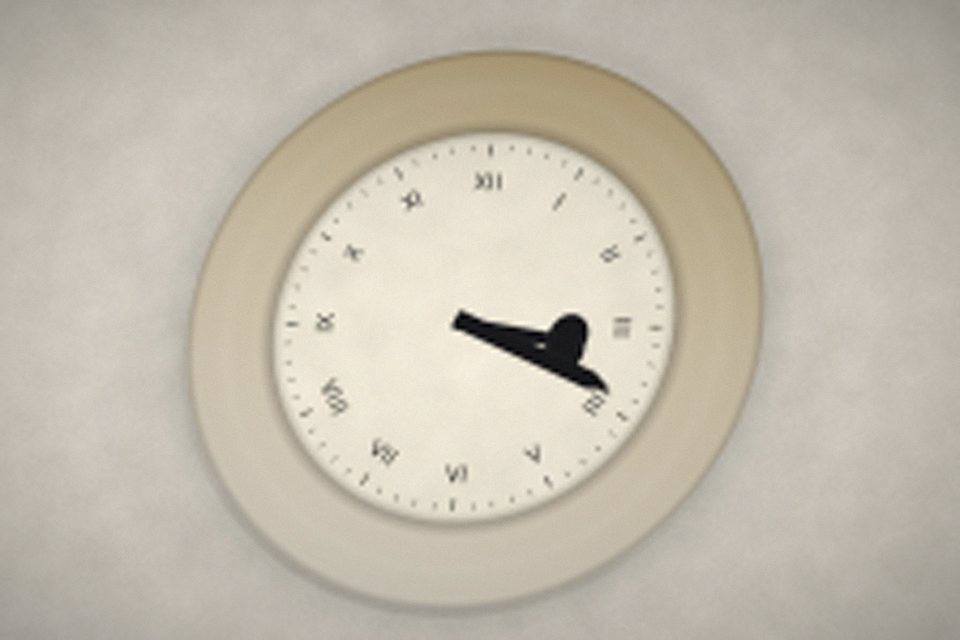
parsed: **3:19**
